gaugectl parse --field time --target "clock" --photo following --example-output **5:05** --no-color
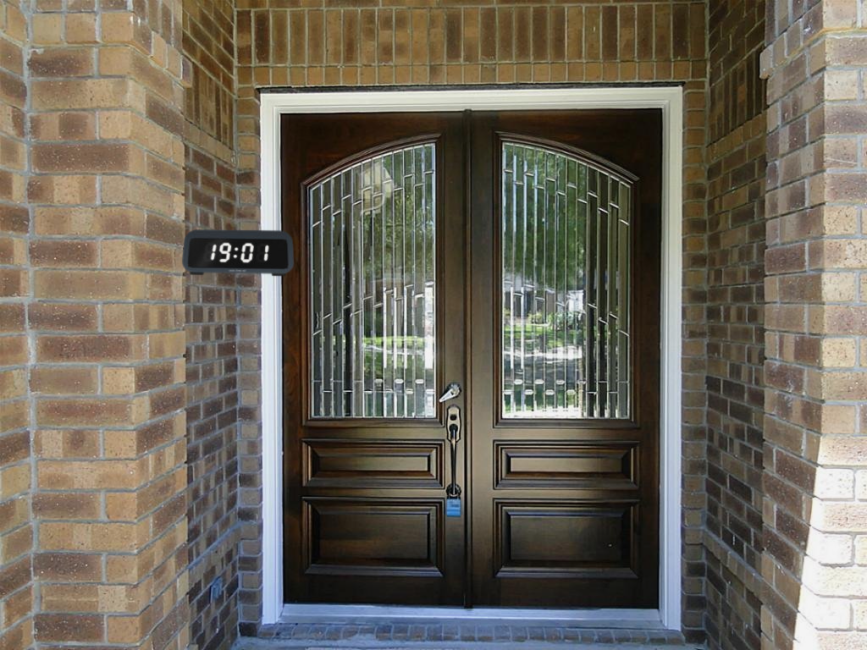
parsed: **19:01**
